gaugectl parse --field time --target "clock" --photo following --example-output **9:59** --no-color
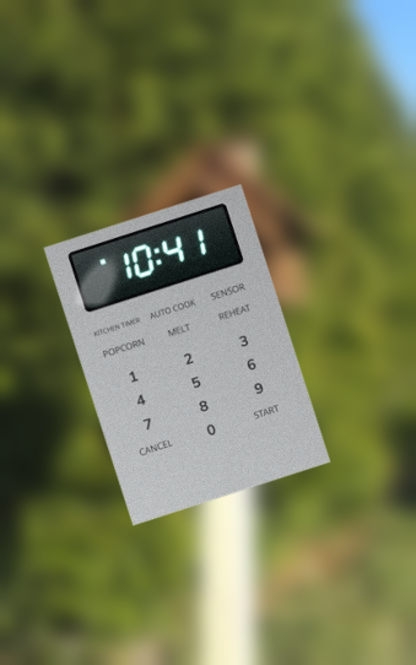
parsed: **10:41**
